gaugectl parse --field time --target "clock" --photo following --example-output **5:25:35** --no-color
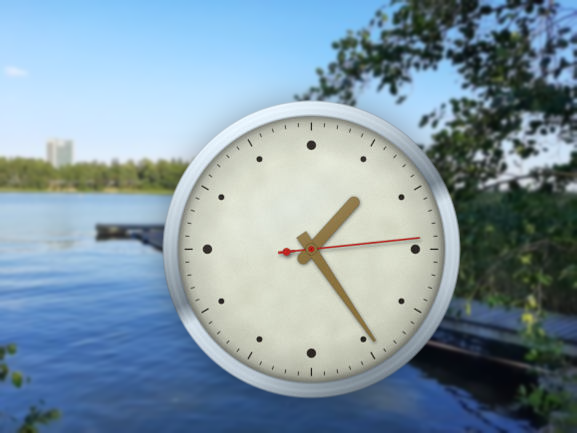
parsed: **1:24:14**
